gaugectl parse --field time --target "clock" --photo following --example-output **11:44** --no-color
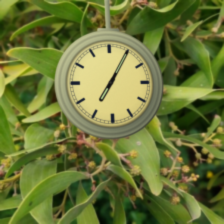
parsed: **7:05**
